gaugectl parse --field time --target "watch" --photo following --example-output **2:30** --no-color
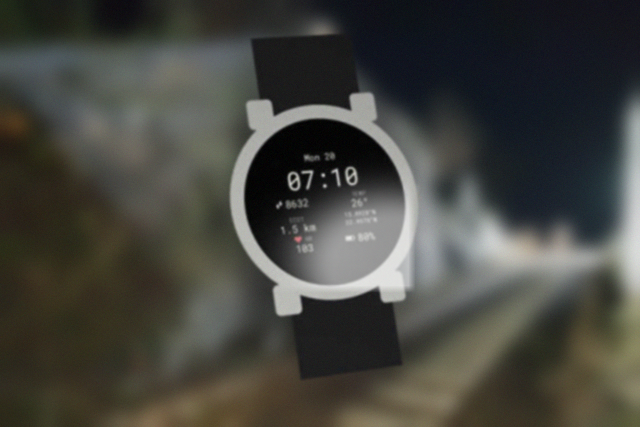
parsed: **7:10**
